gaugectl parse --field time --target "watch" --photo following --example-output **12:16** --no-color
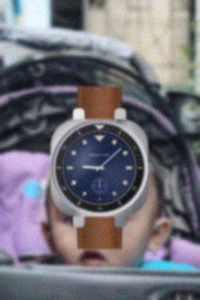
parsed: **9:08**
